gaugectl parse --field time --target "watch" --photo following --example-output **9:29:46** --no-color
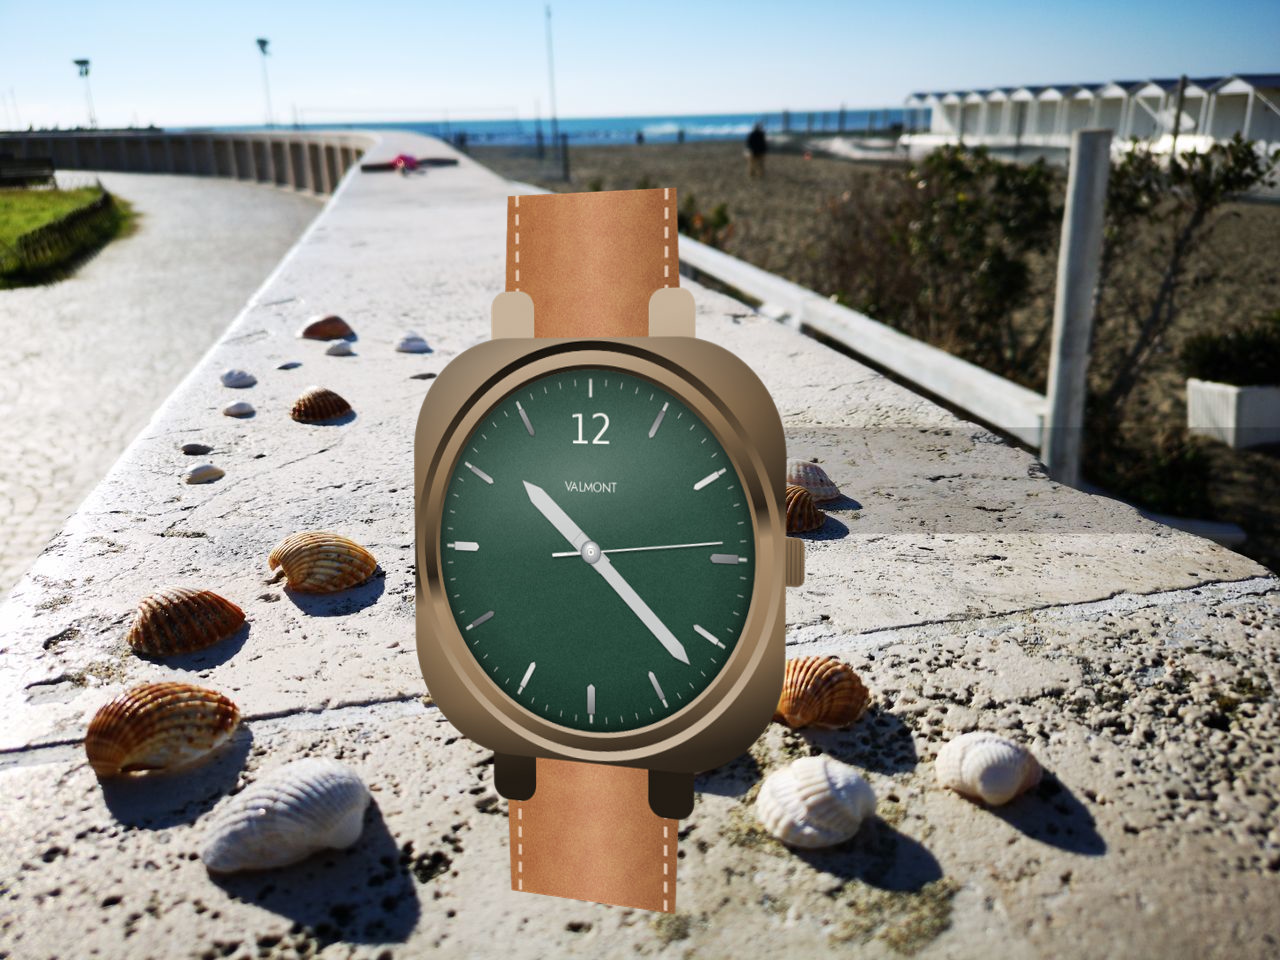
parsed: **10:22:14**
